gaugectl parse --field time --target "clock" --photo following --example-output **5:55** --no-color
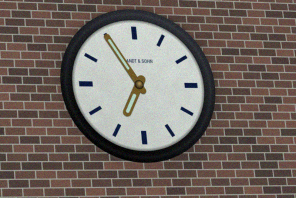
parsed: **6:55**
